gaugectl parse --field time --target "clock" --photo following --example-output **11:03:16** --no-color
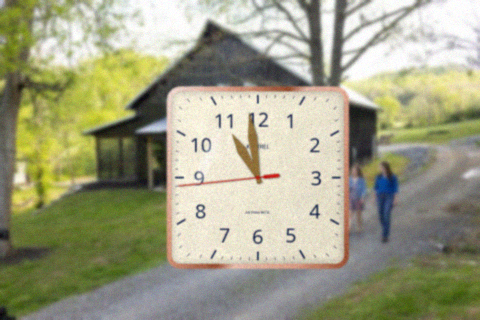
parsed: **10:58:44**
